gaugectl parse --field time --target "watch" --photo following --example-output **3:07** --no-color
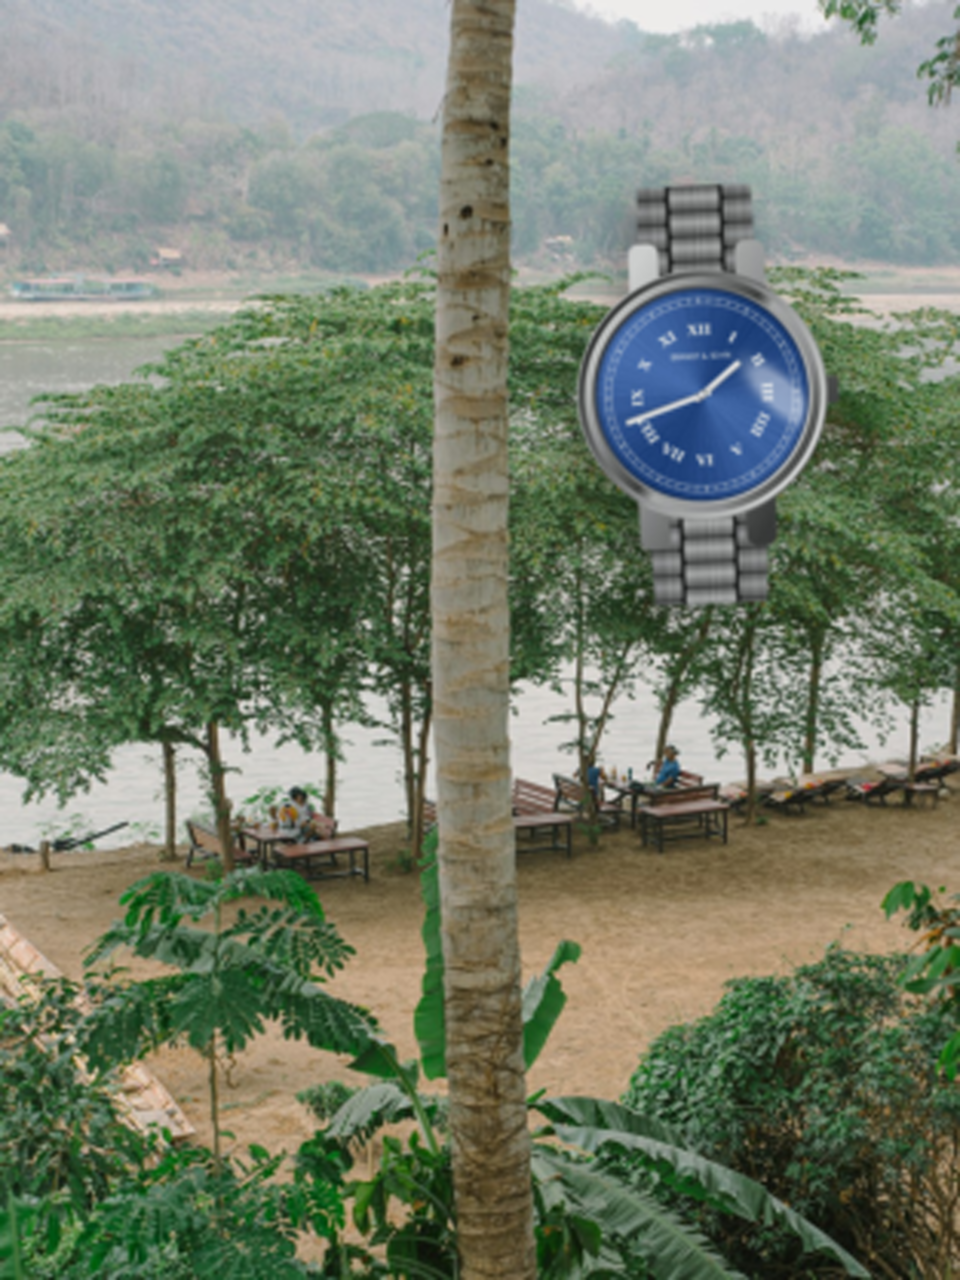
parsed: **1:42**
